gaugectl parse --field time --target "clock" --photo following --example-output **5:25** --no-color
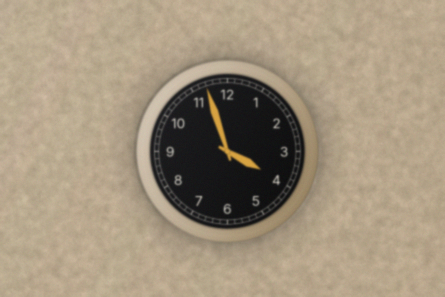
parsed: **3:57**
